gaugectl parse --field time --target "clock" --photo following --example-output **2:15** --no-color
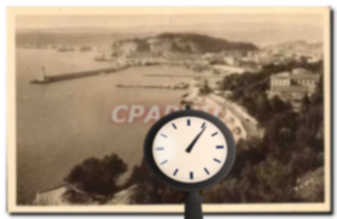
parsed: **1:06**
